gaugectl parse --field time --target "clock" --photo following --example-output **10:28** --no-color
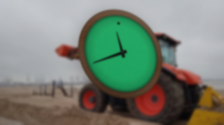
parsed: **11:42**
